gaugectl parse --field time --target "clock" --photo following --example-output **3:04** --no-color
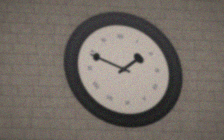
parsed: **1:49**
